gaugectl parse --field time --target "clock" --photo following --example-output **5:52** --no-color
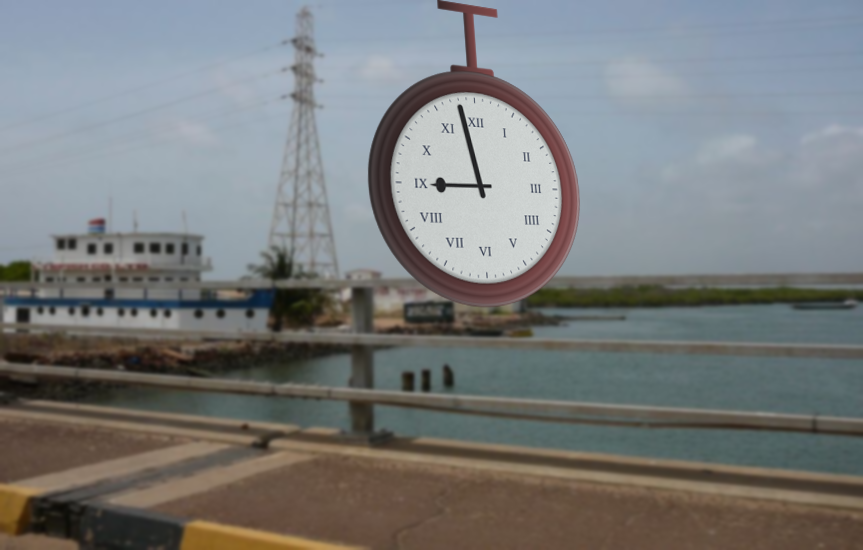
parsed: **8:58**
